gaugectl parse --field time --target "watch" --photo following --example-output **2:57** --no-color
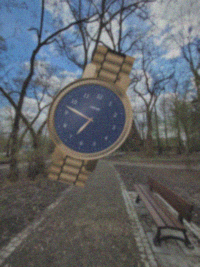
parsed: **6:47**
